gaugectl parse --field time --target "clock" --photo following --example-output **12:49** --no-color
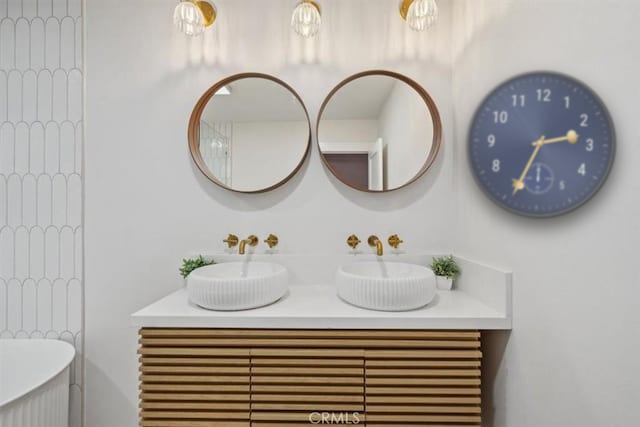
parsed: **2:34**
